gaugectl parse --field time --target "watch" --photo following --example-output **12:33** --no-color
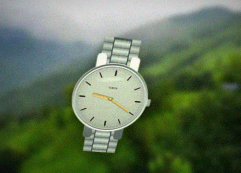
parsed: **9:20**
